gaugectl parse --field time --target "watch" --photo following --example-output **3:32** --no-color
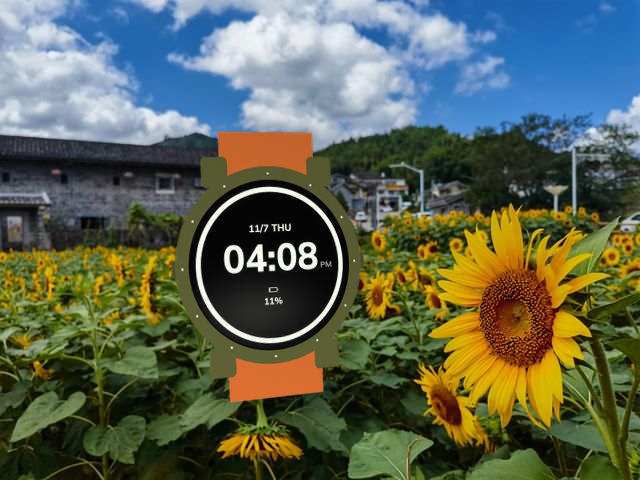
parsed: **4:08**
